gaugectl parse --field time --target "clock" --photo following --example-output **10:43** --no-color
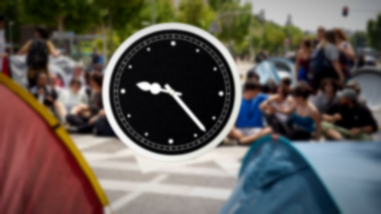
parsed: **9:23**
